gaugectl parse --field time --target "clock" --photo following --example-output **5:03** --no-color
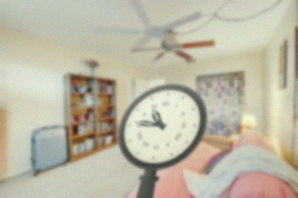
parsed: **10:46**
